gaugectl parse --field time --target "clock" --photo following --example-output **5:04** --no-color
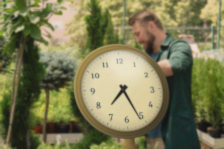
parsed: **7:26**
